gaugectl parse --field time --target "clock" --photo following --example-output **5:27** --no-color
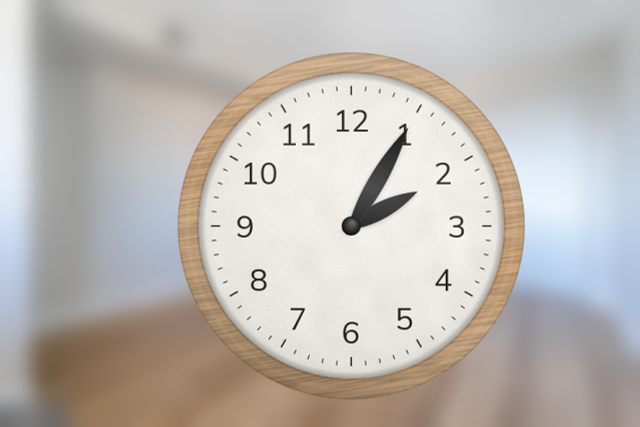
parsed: **2:05**
